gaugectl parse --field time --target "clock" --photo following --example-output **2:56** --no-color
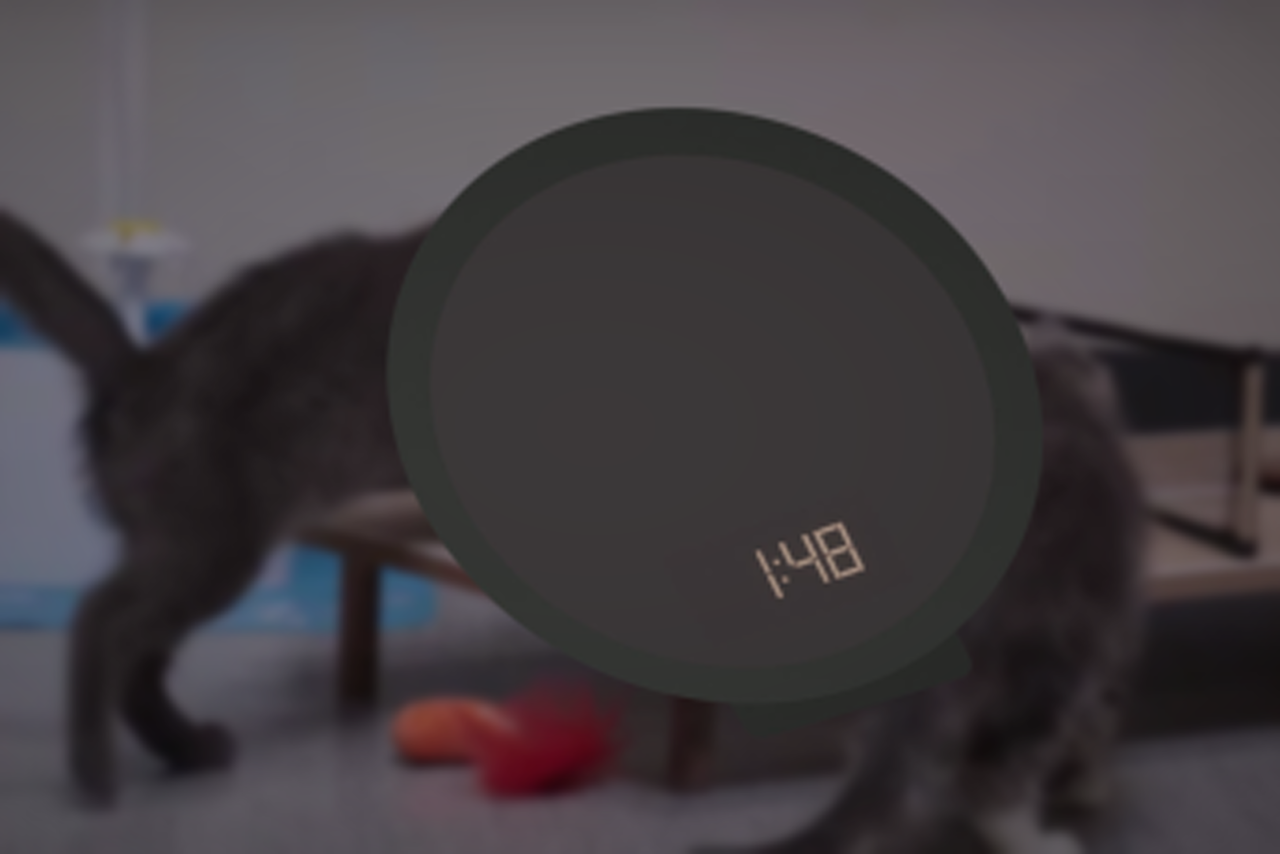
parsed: **1:48**
